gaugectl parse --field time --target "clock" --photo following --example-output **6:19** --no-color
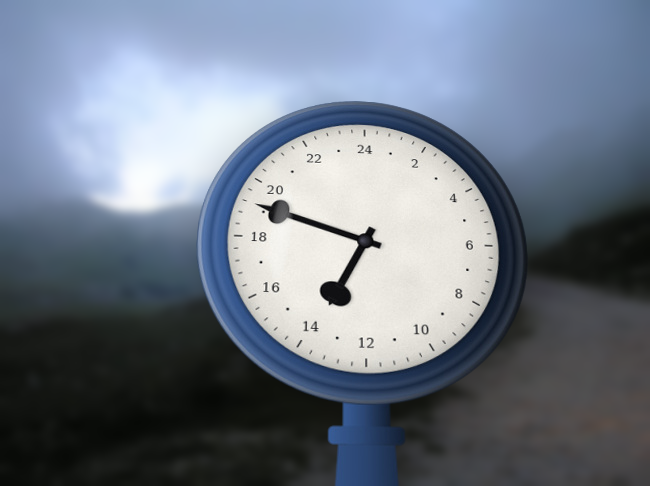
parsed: **13:48**
